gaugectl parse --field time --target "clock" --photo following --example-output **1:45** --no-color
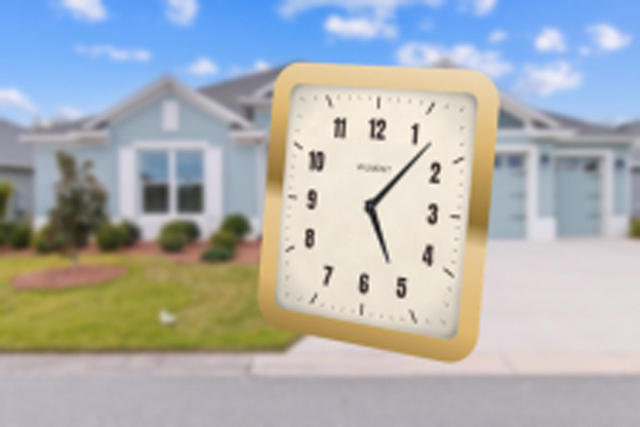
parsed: **5:07**
